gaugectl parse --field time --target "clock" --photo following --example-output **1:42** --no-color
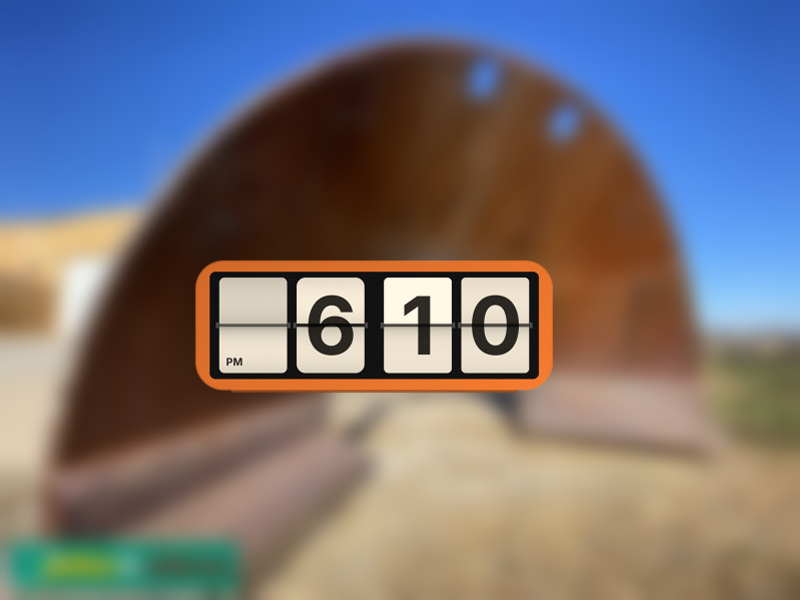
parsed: **6:10**
